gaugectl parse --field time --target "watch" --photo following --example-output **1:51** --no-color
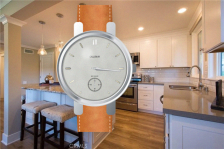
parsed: **3:16**
